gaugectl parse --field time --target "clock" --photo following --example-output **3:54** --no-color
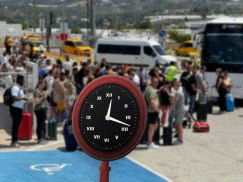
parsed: **12:18**
